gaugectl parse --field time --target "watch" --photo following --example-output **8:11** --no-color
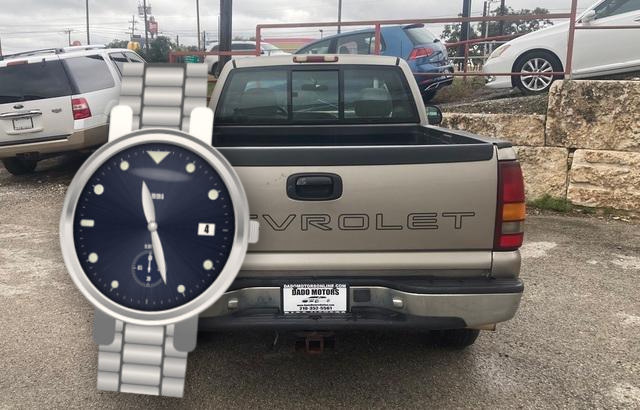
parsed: **11:27**
